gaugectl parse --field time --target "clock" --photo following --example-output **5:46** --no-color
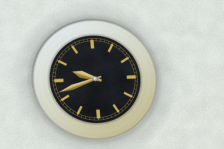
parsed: **9:42**
